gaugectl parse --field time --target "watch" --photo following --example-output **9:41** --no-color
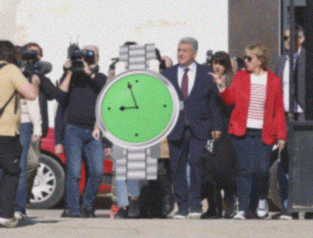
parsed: **8:57**
